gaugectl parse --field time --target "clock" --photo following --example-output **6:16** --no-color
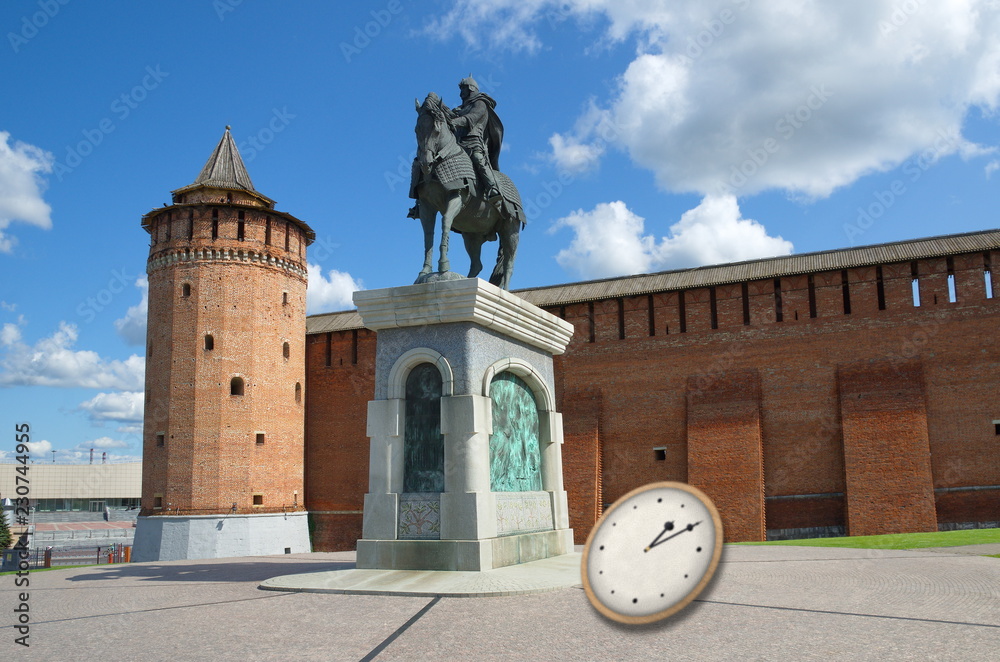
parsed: **1:10**
